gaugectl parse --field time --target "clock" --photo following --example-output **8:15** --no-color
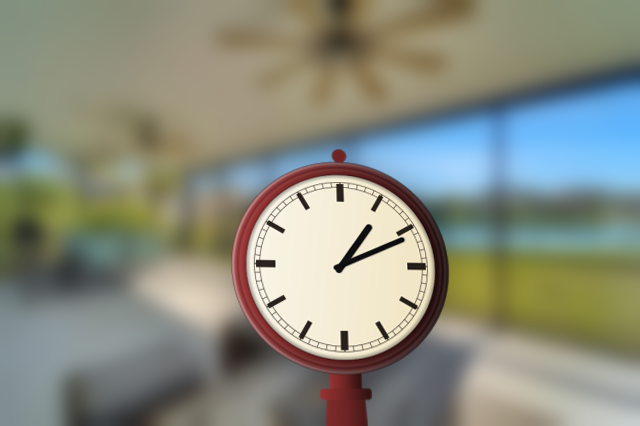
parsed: **1:11**
